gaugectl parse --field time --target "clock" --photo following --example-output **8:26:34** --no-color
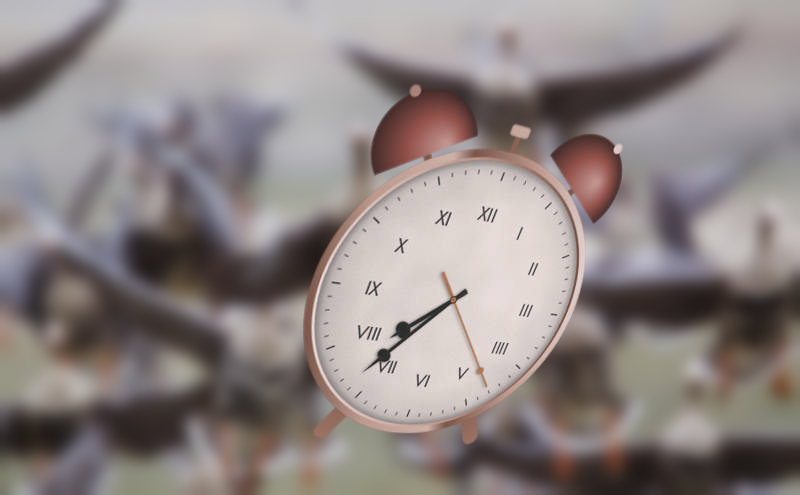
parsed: **7:36:23**
